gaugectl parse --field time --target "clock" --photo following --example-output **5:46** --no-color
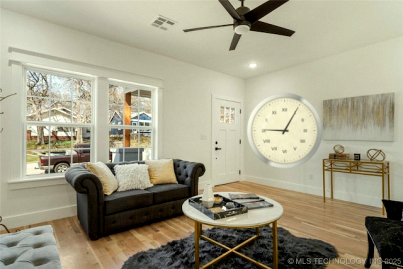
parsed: **9:05**
